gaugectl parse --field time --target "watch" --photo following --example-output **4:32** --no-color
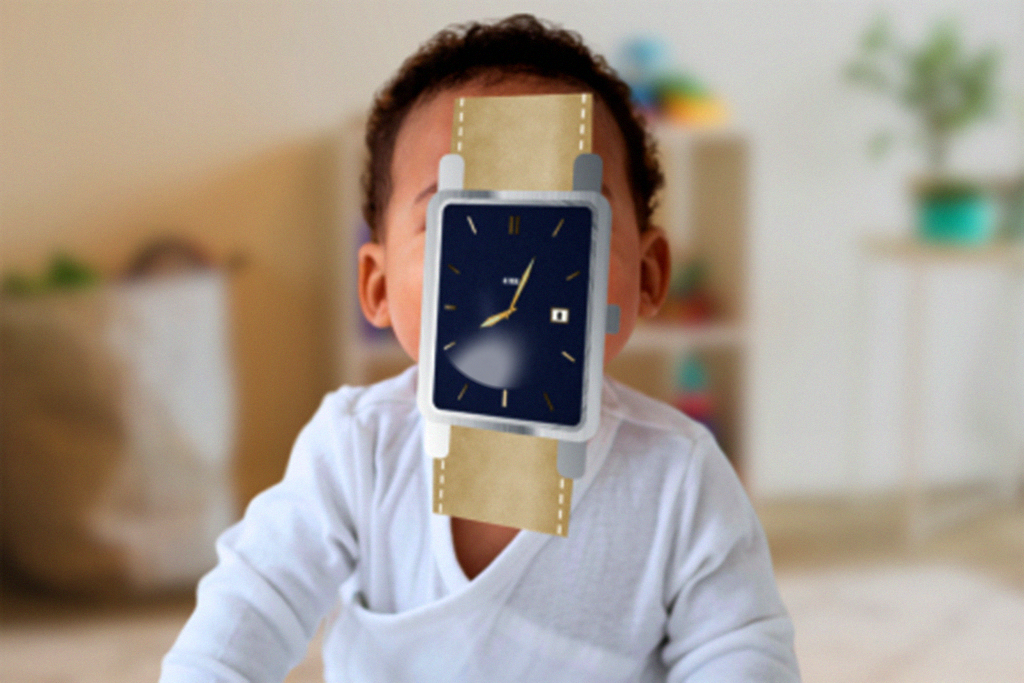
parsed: **8:04**
